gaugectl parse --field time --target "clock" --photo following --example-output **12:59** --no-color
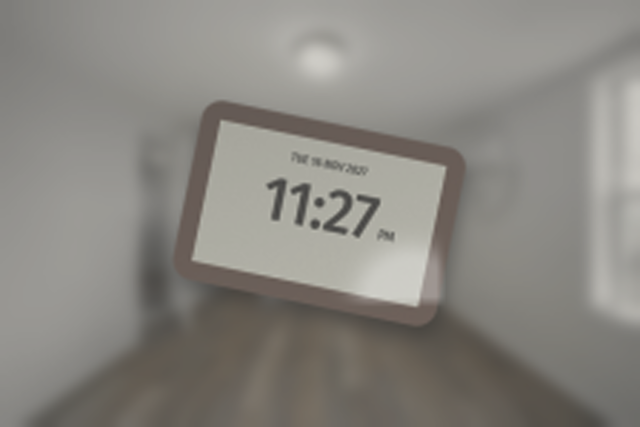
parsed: **11:27**
